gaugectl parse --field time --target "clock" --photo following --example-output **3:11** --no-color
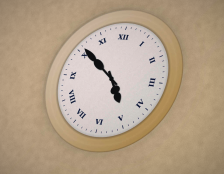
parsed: **4:51**
